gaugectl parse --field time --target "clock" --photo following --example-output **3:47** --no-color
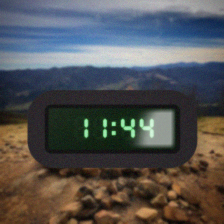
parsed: **11:44**
